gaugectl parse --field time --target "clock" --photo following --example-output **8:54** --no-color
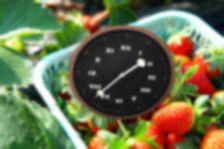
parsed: **1:37**
